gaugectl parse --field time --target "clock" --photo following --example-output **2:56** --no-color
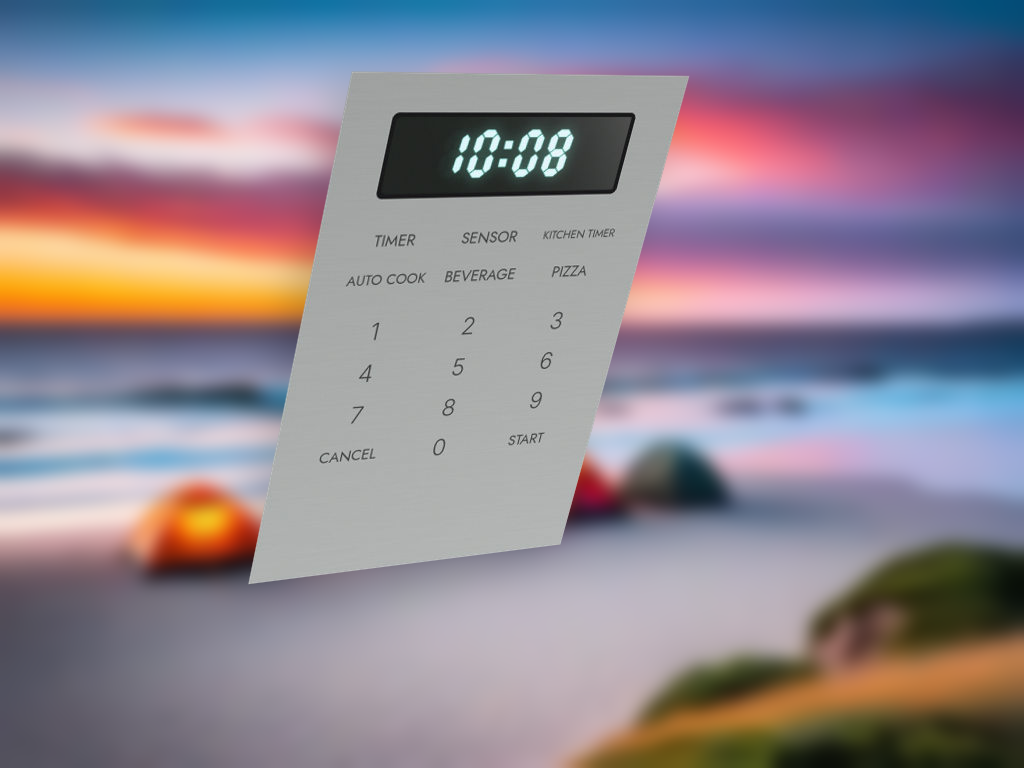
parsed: **10:08**
